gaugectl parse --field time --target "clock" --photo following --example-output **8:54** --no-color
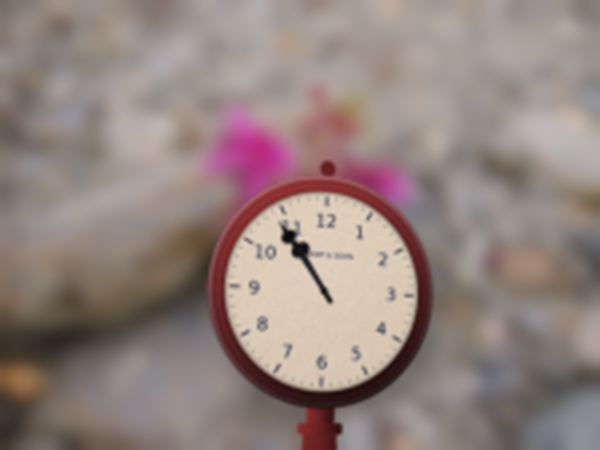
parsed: **10:54**
